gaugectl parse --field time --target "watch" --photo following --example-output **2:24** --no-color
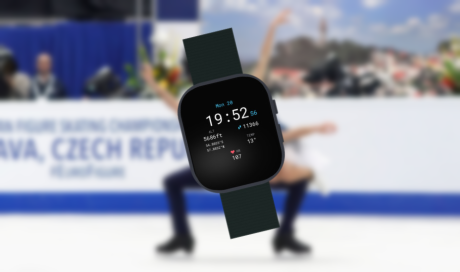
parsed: **19:52**
